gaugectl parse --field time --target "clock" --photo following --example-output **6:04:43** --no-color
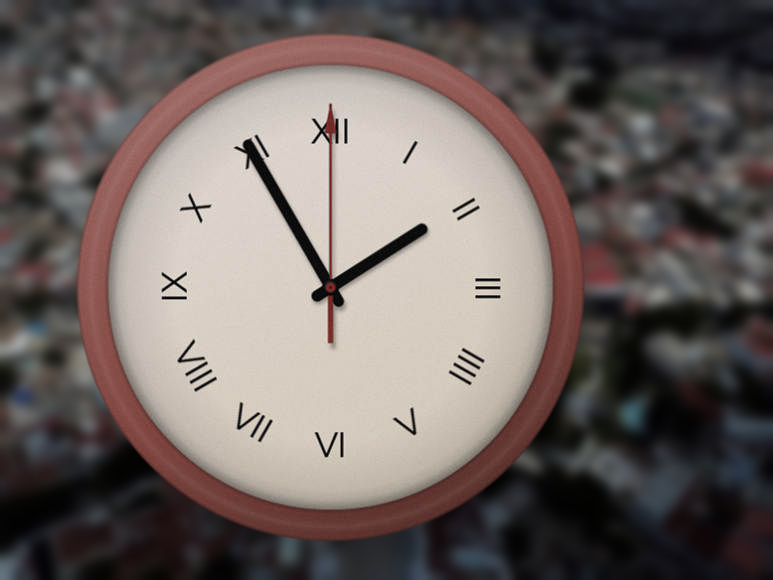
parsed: **1:55:00**
